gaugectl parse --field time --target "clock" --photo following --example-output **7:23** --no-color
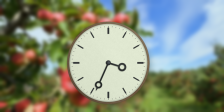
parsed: **3:34**
